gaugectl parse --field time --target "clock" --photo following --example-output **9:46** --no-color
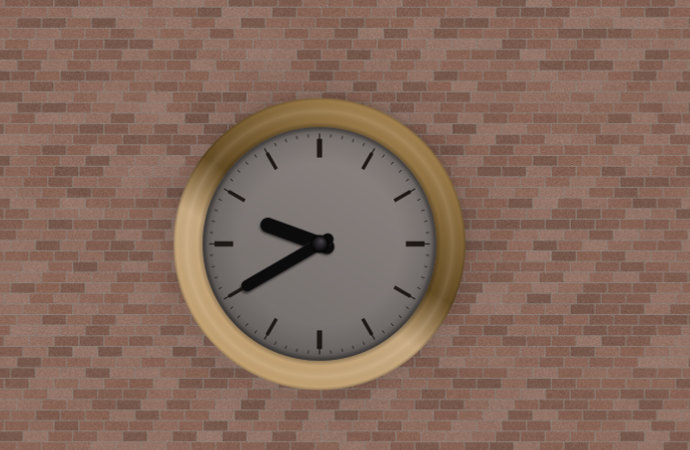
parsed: **9:40**
